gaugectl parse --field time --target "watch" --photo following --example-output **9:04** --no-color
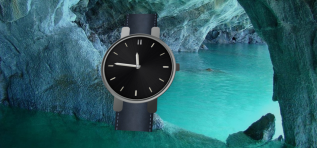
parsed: **11:46**
